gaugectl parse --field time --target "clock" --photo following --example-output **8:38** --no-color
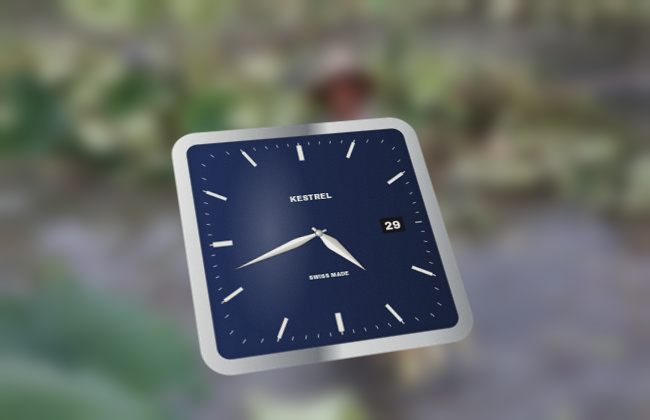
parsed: **4:42**
